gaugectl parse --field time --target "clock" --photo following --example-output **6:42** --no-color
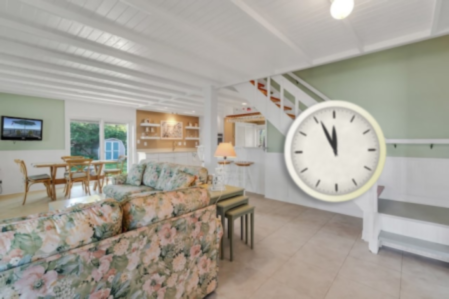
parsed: **11:56**
